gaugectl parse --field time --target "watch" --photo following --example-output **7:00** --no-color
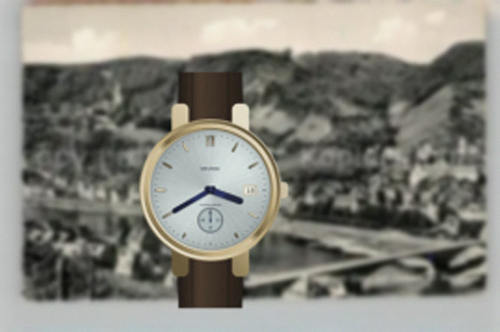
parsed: **3:40**
